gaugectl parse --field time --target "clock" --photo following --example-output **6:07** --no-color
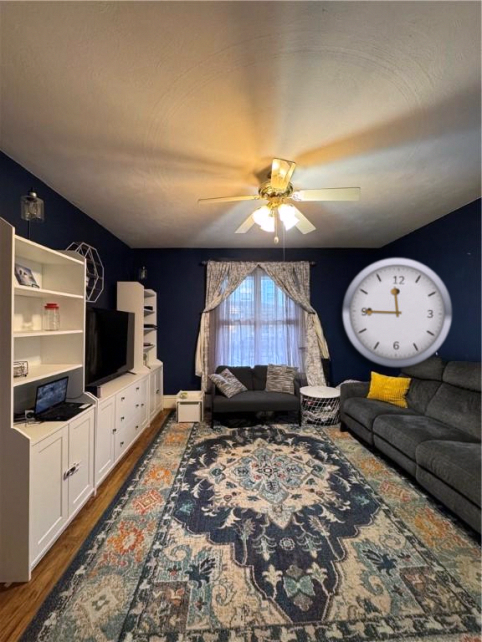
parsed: **11:45**
